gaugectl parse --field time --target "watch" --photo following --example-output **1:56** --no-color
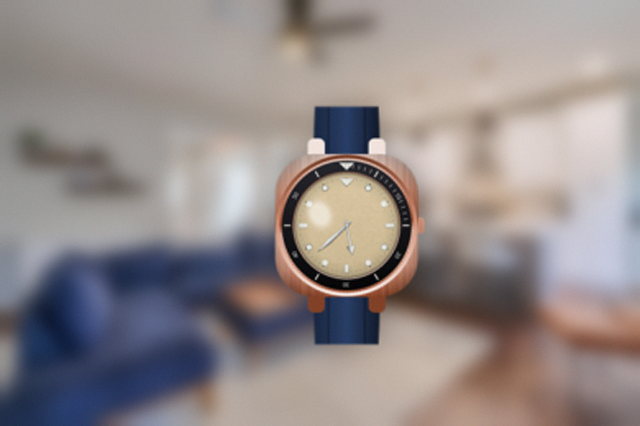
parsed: **5:38**
